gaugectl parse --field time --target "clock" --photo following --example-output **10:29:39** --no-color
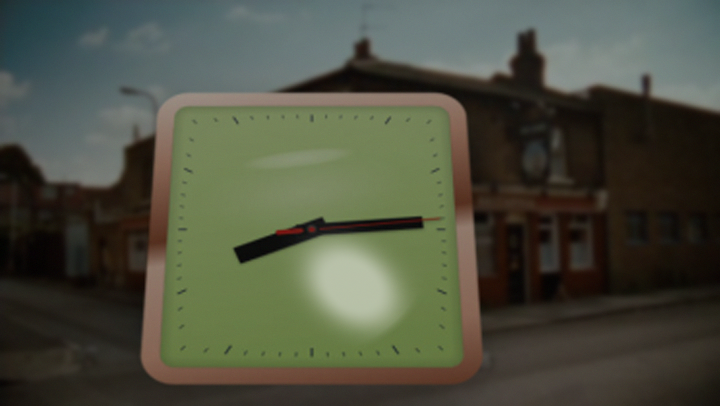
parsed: **8:14:14**
